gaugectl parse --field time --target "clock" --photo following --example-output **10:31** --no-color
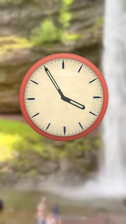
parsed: **3:55**
